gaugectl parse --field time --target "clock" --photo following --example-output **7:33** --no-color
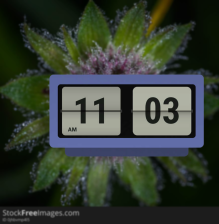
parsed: **11:03**
